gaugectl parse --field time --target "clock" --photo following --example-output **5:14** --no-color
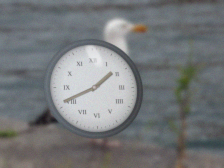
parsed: **1:41**
